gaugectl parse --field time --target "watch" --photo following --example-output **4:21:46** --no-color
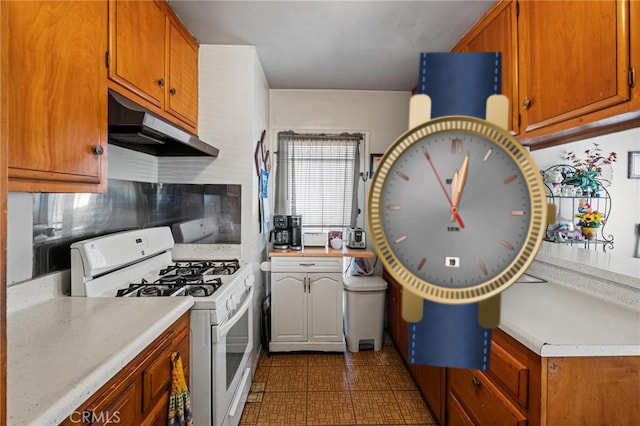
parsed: **12:01:55**
